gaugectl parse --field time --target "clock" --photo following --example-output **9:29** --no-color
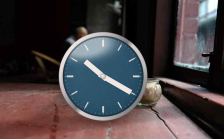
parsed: **10:20**
